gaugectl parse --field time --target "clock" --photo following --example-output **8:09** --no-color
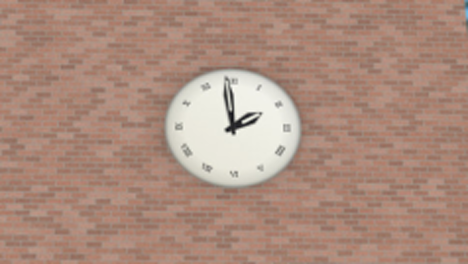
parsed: **1:59**
